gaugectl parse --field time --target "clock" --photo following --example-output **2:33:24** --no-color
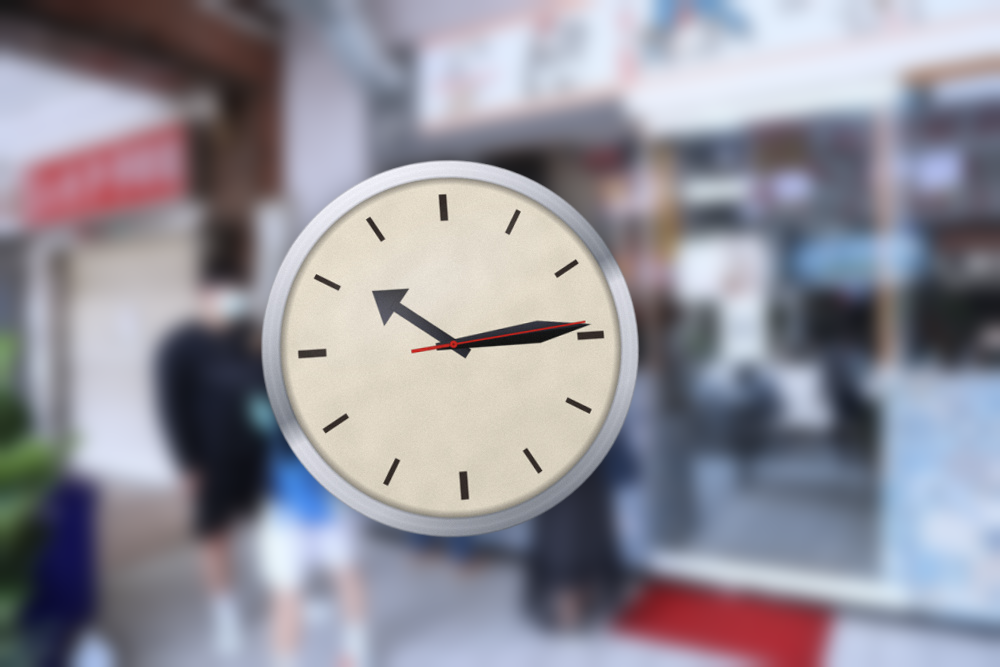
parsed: **10:14:14**
